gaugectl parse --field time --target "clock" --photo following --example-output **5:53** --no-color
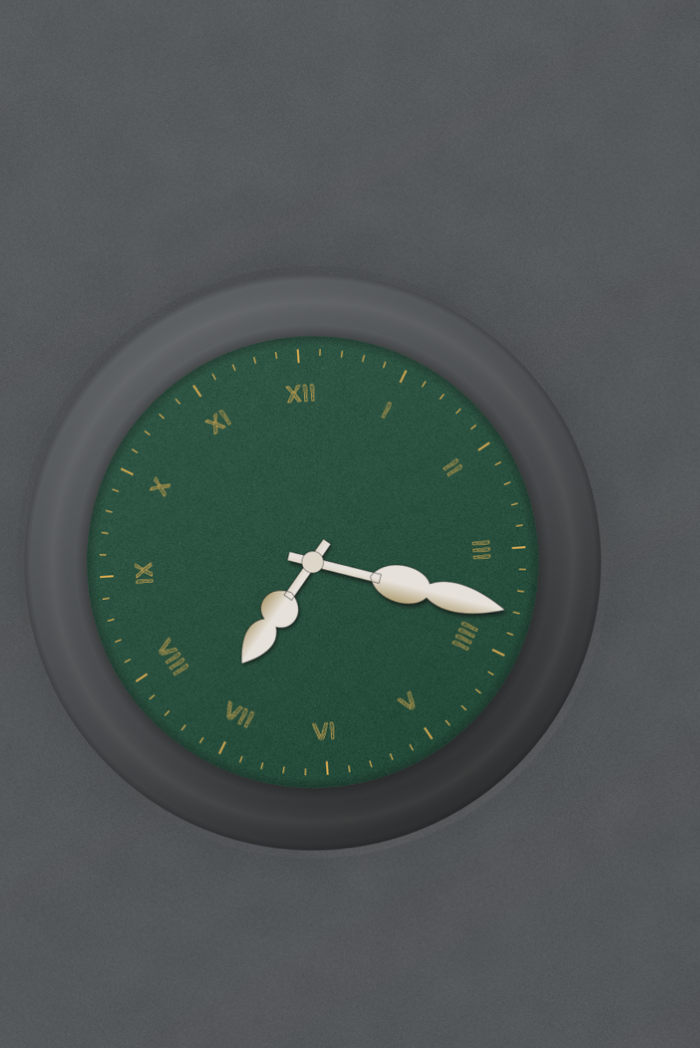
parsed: **7:18**
